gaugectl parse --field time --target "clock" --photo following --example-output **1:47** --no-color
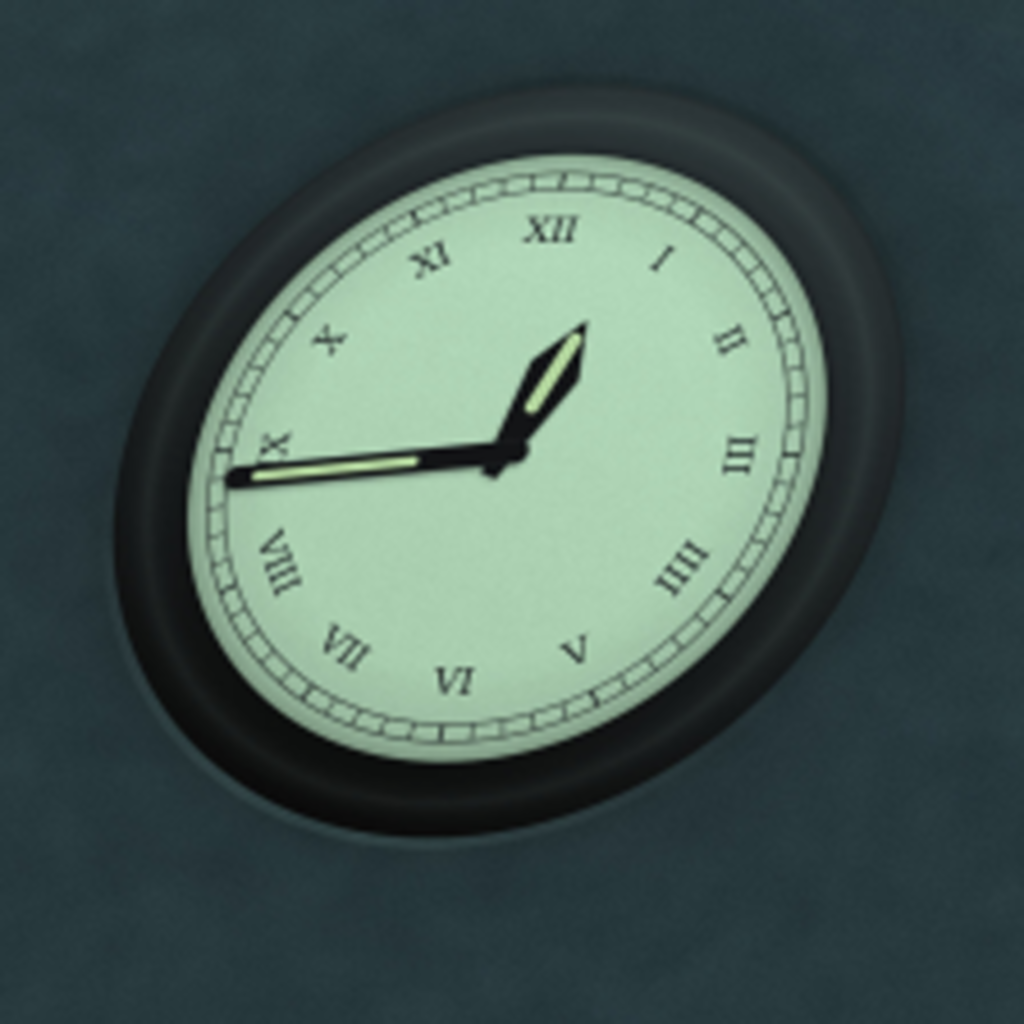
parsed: **12:44**
